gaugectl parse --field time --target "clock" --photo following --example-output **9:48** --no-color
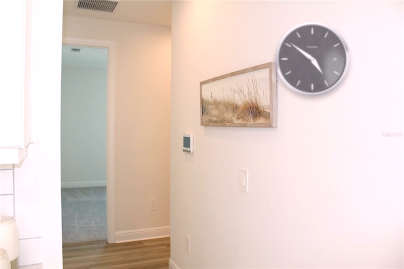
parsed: **4:51**
